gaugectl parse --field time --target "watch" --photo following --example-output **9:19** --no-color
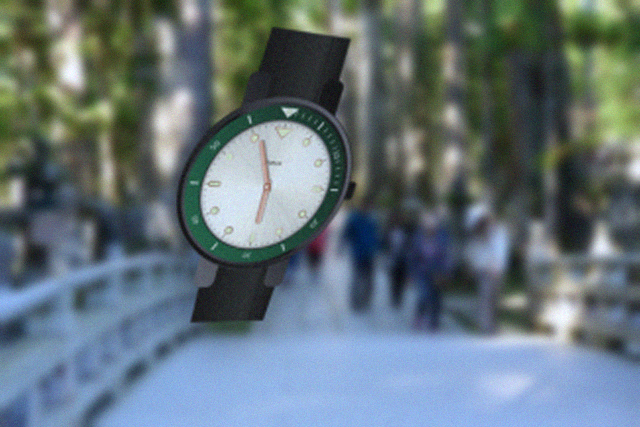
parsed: **5:56**
